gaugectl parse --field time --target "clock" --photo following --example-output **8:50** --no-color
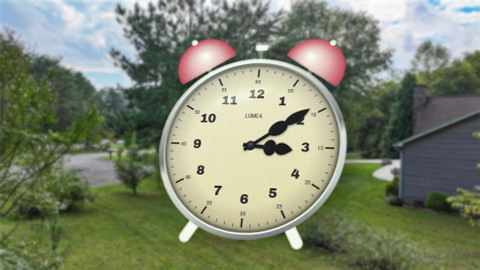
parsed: **3:09**
